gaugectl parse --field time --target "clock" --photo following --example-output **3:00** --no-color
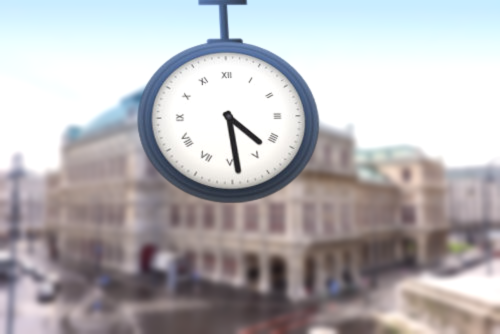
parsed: **4:29**
